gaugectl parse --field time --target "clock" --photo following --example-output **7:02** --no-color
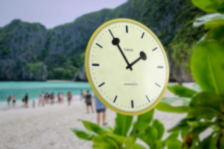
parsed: **1:55**
